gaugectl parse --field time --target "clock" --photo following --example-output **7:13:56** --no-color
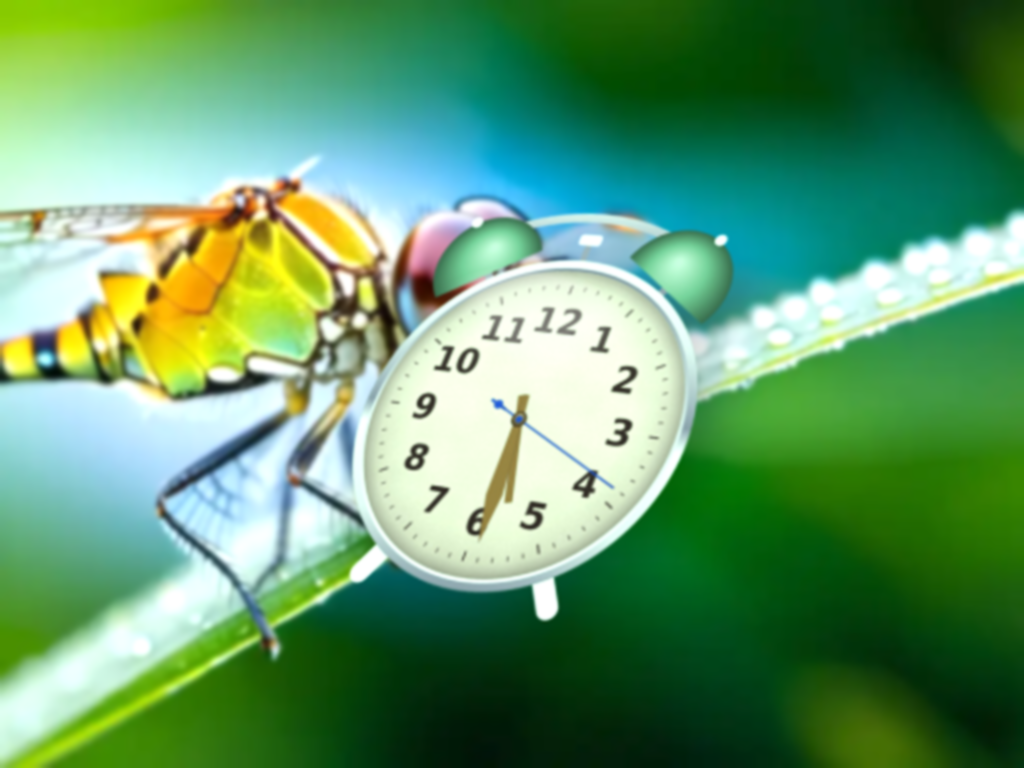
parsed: **5:29:19**
